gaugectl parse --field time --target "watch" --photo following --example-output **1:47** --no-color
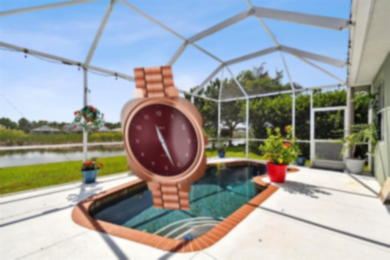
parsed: **11:27**
